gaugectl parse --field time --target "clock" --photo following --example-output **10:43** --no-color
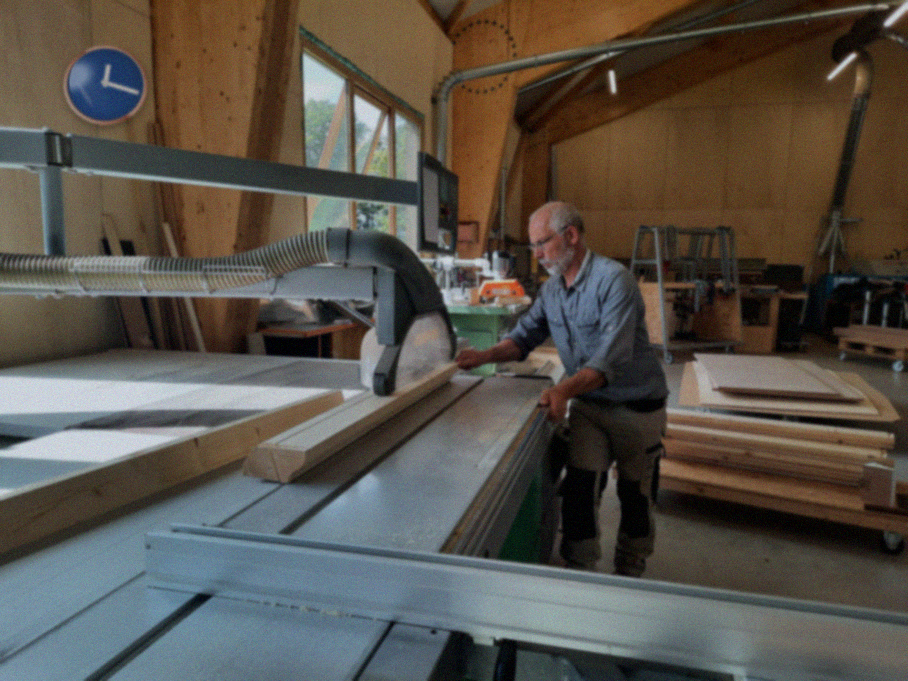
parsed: **12:18**
